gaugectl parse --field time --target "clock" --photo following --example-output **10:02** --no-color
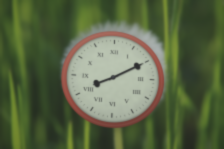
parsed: **8:10**
